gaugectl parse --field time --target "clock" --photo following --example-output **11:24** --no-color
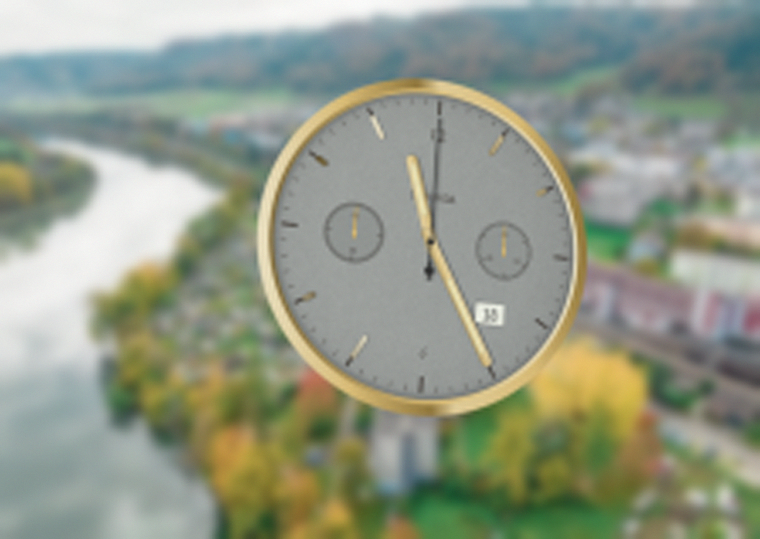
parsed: **11:25**
